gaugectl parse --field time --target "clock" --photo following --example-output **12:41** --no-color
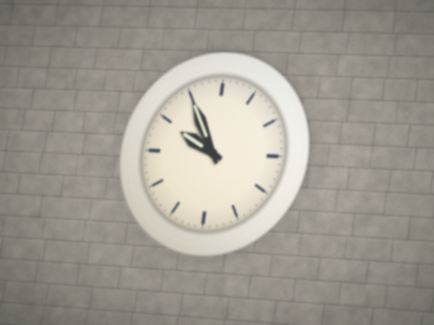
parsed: **9:55**
